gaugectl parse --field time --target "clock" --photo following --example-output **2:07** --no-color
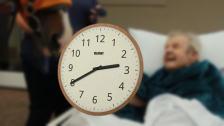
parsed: **2:40**
